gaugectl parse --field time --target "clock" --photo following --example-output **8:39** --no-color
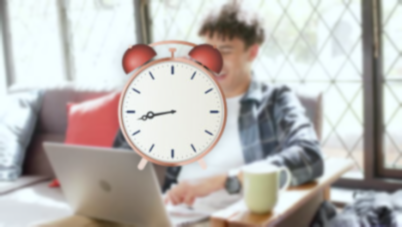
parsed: **8:43**
